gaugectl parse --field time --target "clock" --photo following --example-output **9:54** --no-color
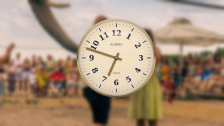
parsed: **6:48**
